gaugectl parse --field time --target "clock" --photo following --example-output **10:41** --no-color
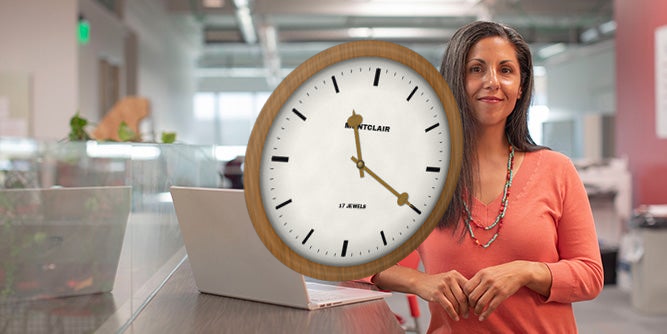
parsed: **11:20**
